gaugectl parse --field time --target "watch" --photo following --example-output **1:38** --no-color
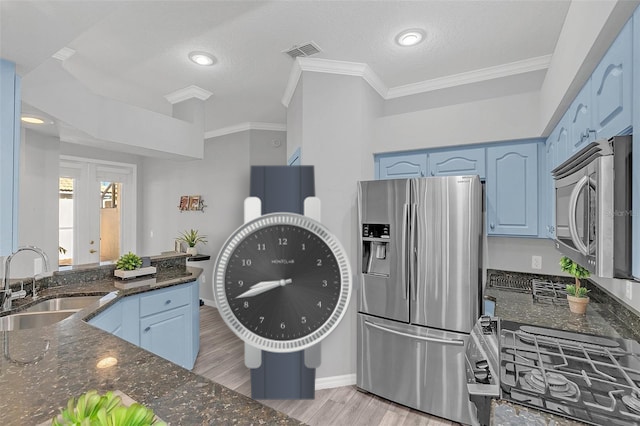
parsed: **8:42**
